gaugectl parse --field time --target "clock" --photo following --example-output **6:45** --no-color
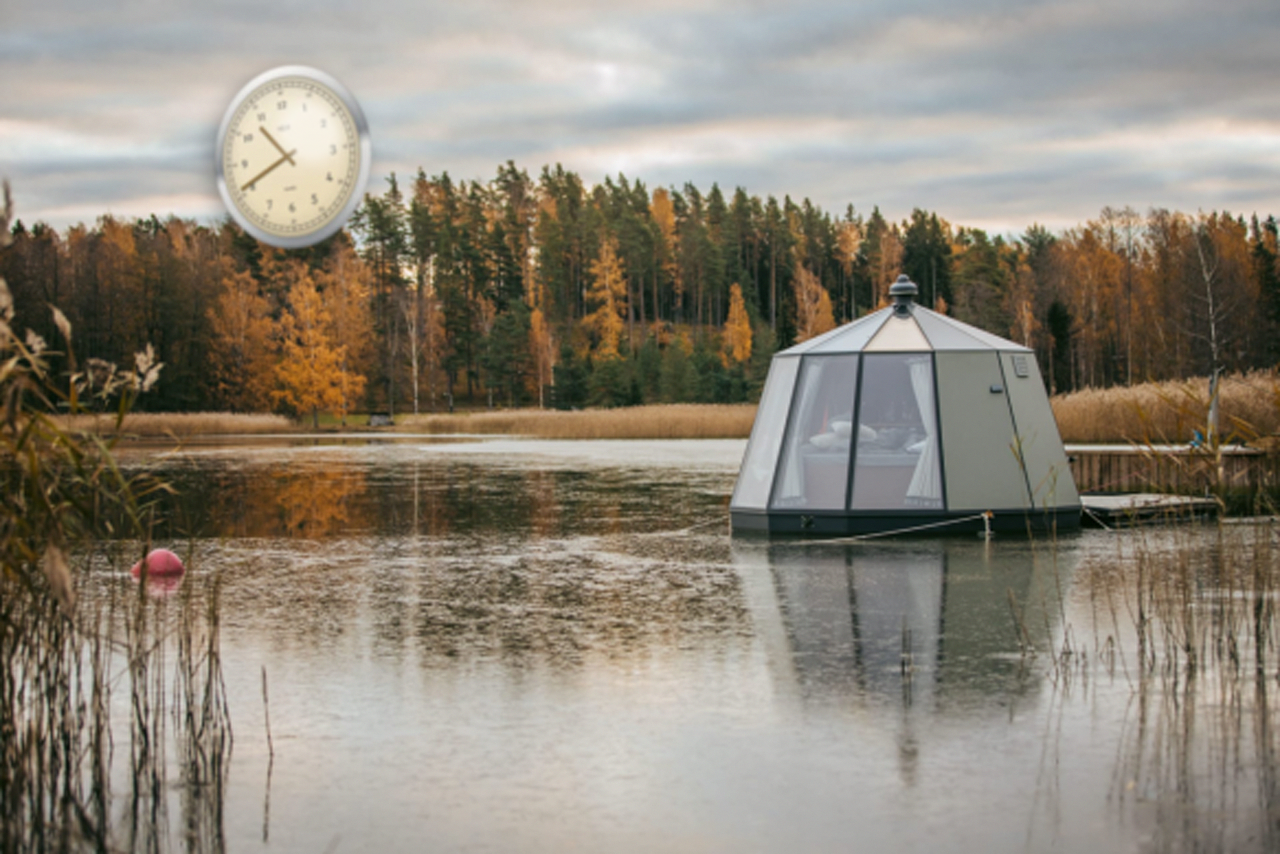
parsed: **10:41**
